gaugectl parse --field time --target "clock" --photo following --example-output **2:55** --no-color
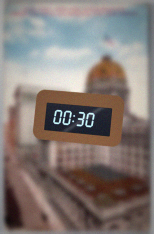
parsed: **0:30**
